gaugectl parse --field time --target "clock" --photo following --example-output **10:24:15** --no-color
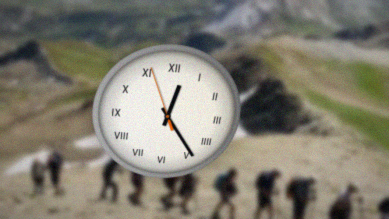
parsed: **12:23:56**
